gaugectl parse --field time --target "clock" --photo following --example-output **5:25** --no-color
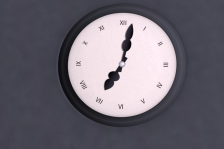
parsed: **7:02**
